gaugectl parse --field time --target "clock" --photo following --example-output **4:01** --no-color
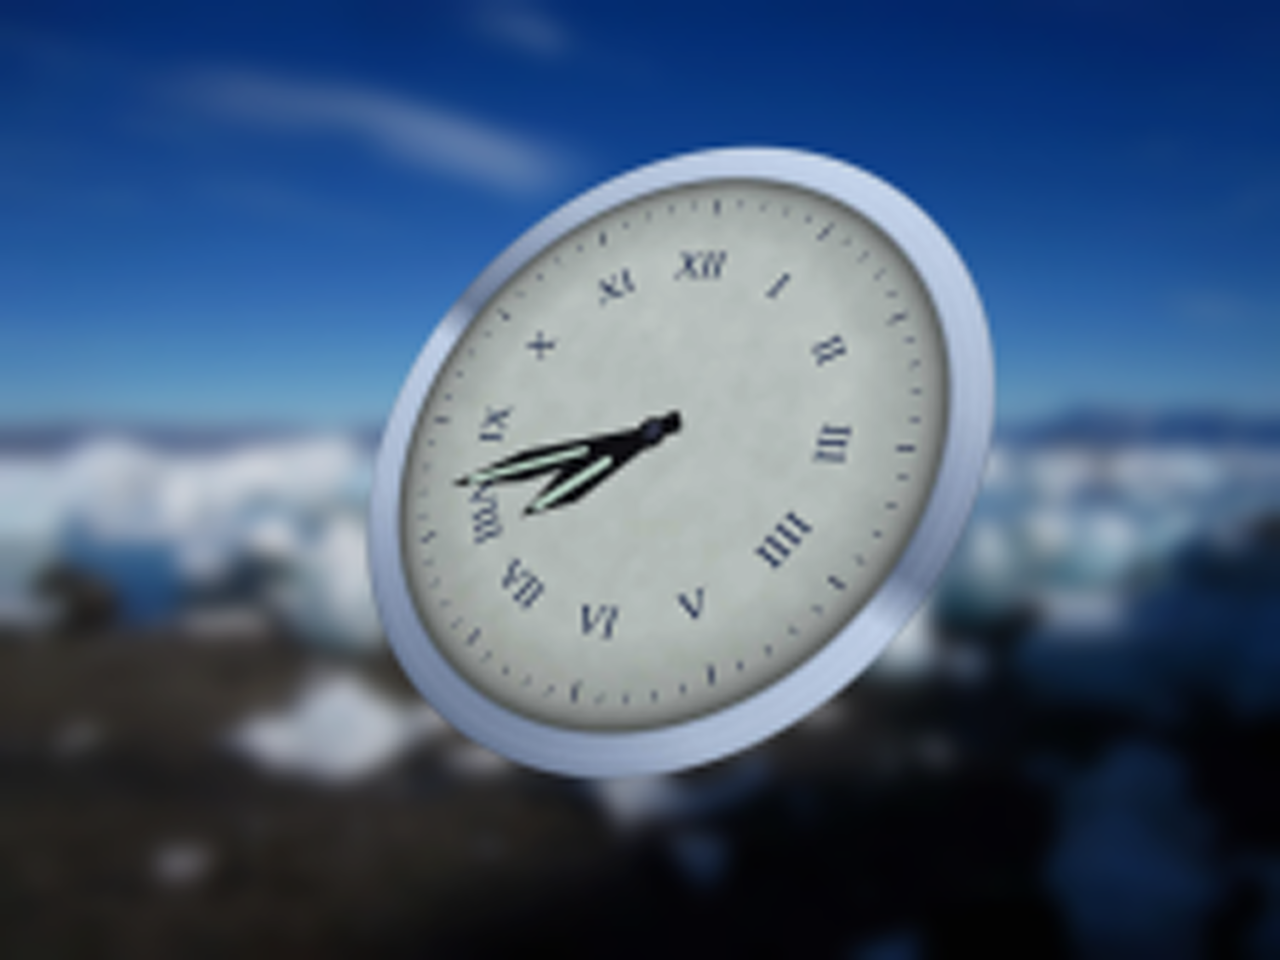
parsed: **7:42**
